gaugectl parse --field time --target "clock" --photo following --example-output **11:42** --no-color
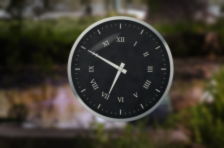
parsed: **6:50**
